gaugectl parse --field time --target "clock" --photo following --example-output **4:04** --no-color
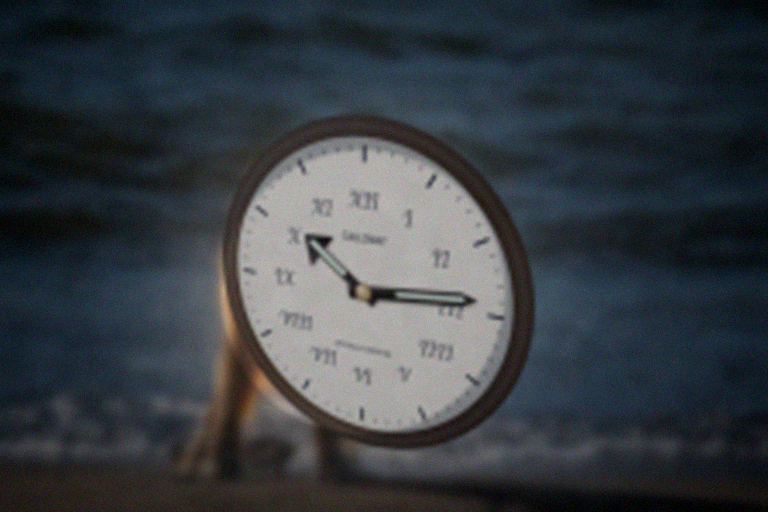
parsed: **10:14**
